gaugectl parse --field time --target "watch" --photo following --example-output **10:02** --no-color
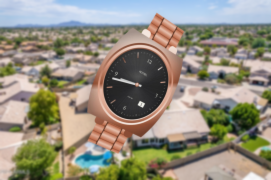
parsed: **8:43**
